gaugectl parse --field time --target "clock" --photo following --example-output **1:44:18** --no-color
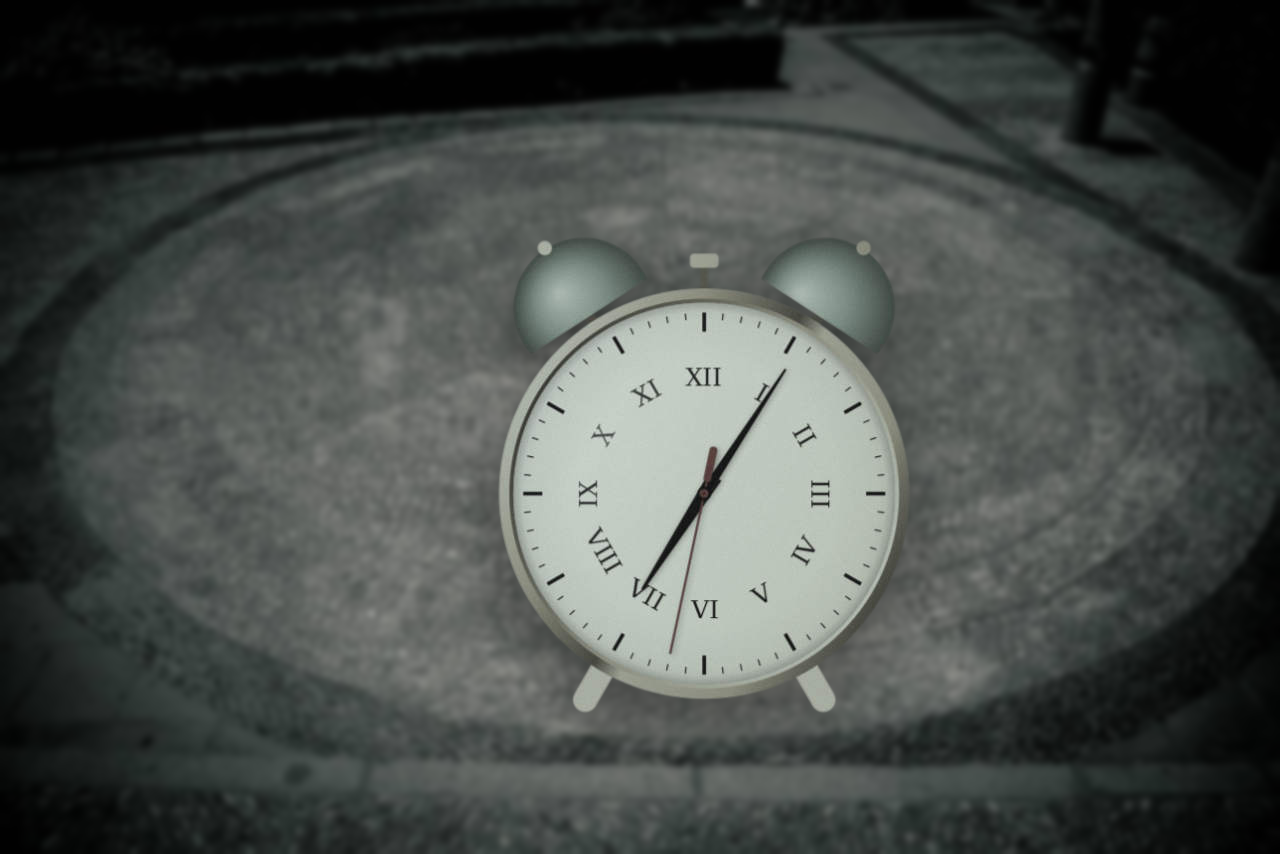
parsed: **7:05:32**
